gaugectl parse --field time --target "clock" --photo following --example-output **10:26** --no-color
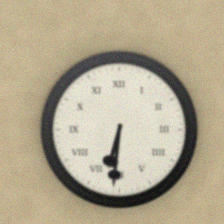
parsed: **6:31**
